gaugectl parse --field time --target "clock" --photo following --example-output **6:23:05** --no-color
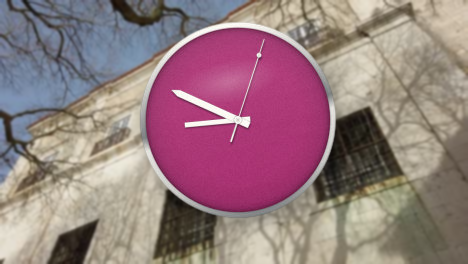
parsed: **8:49:03**
